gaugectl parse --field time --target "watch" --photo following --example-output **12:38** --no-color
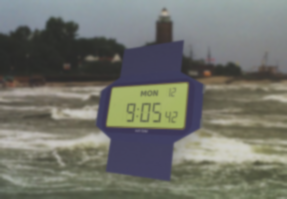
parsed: **9:05**
